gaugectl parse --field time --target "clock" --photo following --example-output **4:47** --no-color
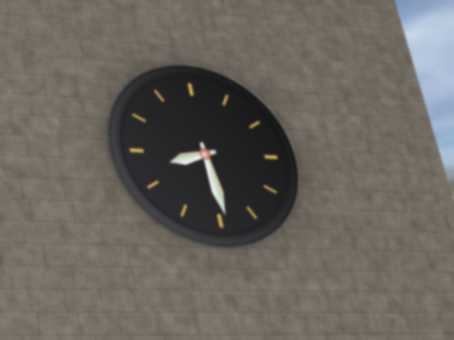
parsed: **8:29**
